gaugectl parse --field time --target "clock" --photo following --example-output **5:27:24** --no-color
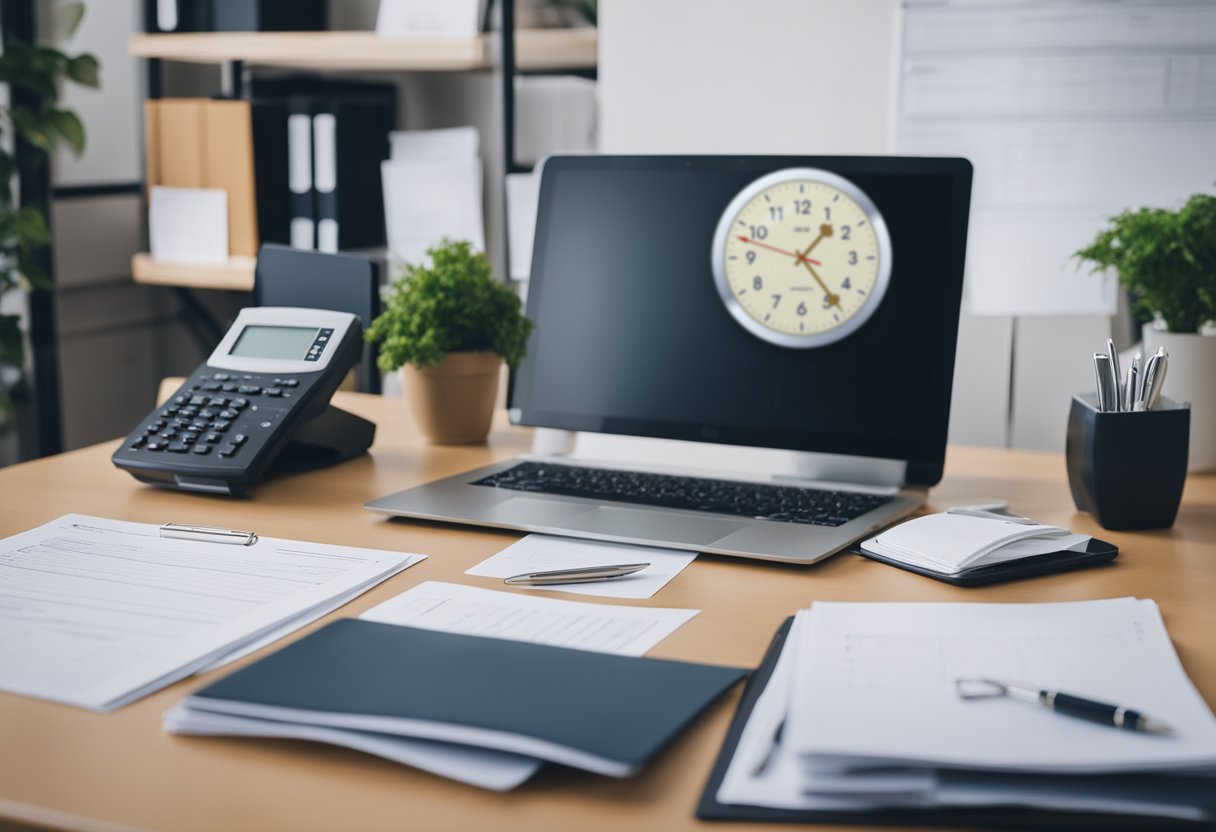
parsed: **1:23:48**
